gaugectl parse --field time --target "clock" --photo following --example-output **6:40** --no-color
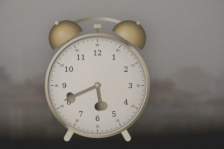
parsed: **5:41**
